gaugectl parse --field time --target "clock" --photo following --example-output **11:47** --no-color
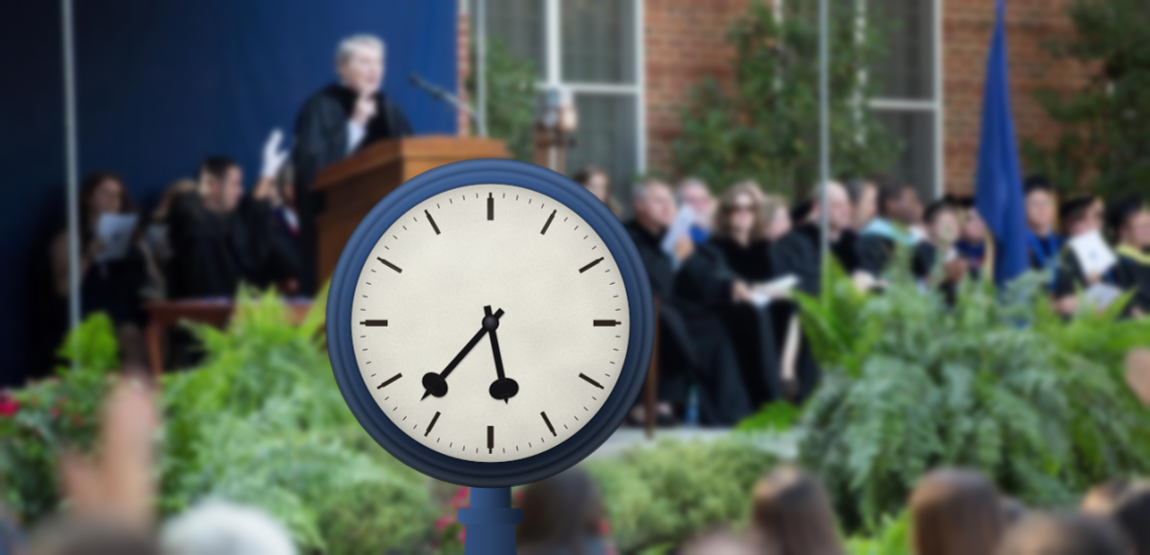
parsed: **5:37**
